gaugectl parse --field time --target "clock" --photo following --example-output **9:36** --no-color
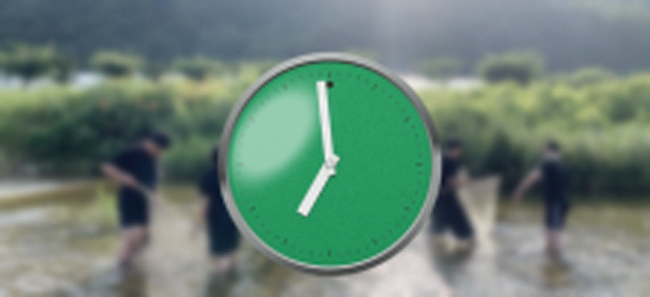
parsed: **6:59**
